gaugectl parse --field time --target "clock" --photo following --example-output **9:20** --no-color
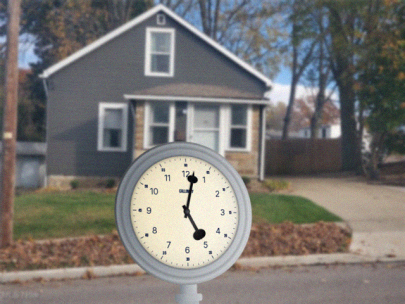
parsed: **5:02**
